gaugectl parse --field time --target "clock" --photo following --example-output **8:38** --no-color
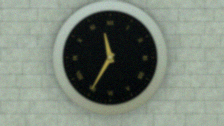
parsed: **11:35**
